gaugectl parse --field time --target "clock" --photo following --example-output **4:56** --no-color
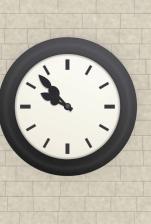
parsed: **9:53**
